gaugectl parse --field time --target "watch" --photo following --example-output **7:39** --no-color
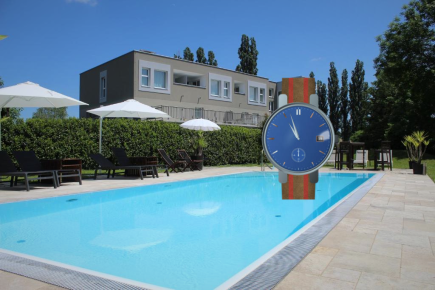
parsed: **10:57**
